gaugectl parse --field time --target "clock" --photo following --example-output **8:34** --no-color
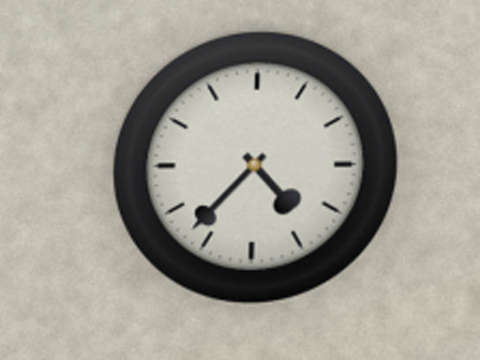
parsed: **4:37**
